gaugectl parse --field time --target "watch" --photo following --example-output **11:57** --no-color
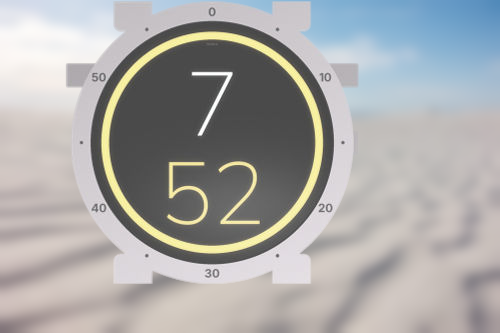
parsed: **7:52**
